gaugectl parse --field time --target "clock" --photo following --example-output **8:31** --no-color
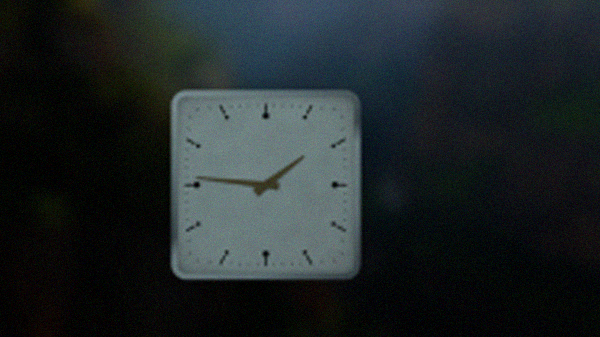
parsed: **1:46**
